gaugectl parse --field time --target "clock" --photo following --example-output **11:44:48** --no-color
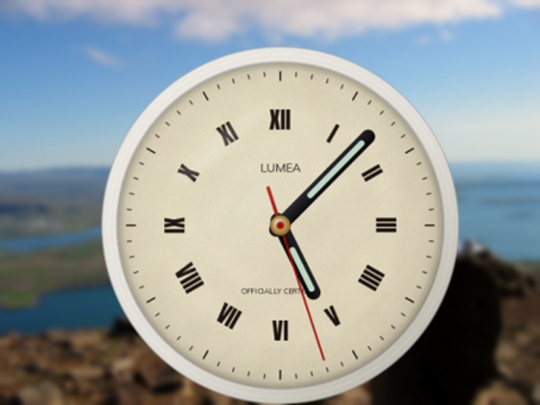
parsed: **5:07:27**
